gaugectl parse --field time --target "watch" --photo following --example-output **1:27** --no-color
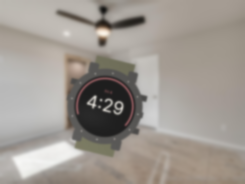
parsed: **4:29**
